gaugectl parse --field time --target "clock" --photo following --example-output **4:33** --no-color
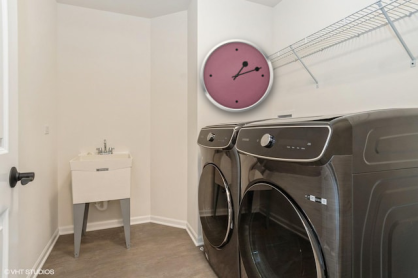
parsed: **1:12**
